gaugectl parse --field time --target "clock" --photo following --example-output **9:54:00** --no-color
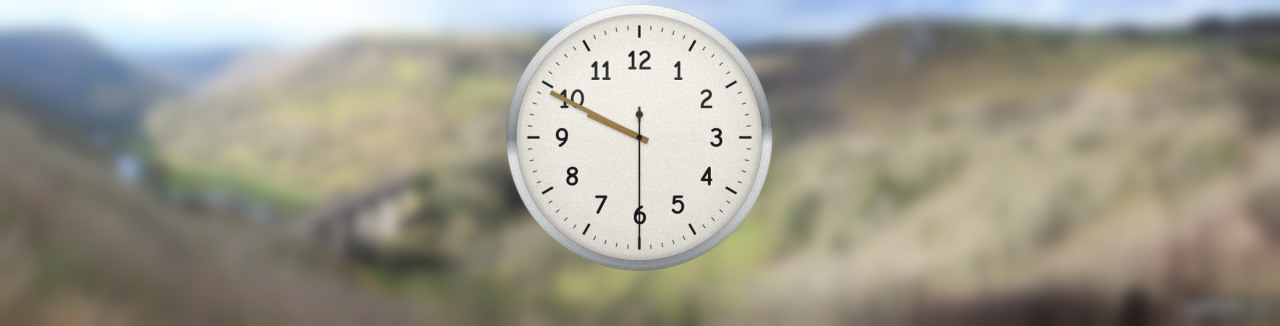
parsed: **9:49:30**
